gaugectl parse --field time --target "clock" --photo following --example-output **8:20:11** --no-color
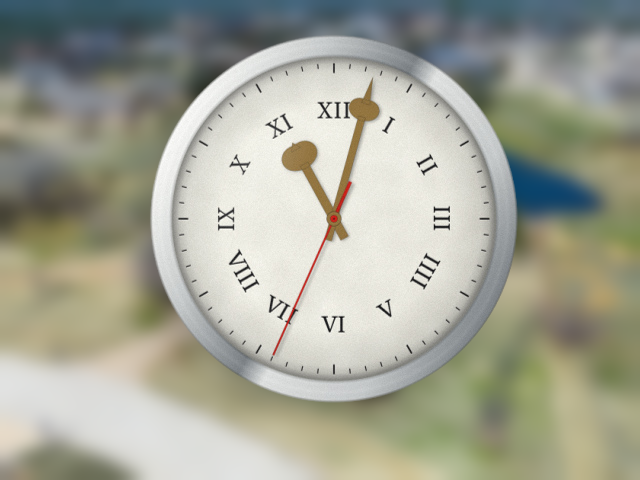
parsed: **11:02:34**
